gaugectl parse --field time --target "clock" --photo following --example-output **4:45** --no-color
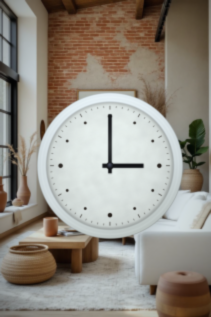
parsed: **3:00**
